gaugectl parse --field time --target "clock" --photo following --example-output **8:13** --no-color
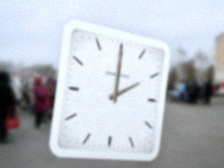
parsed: **2:00**
